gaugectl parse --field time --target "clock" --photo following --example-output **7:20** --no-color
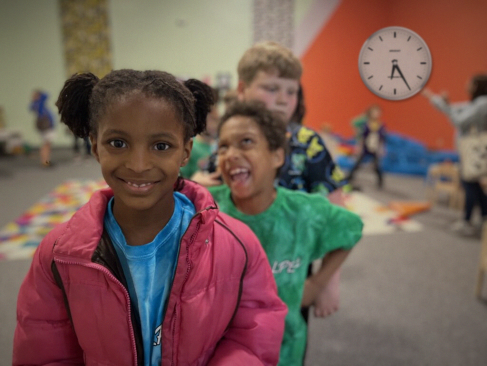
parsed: **6:25**
